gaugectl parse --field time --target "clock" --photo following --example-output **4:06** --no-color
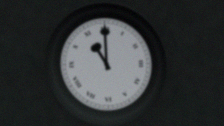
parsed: **11:00**
